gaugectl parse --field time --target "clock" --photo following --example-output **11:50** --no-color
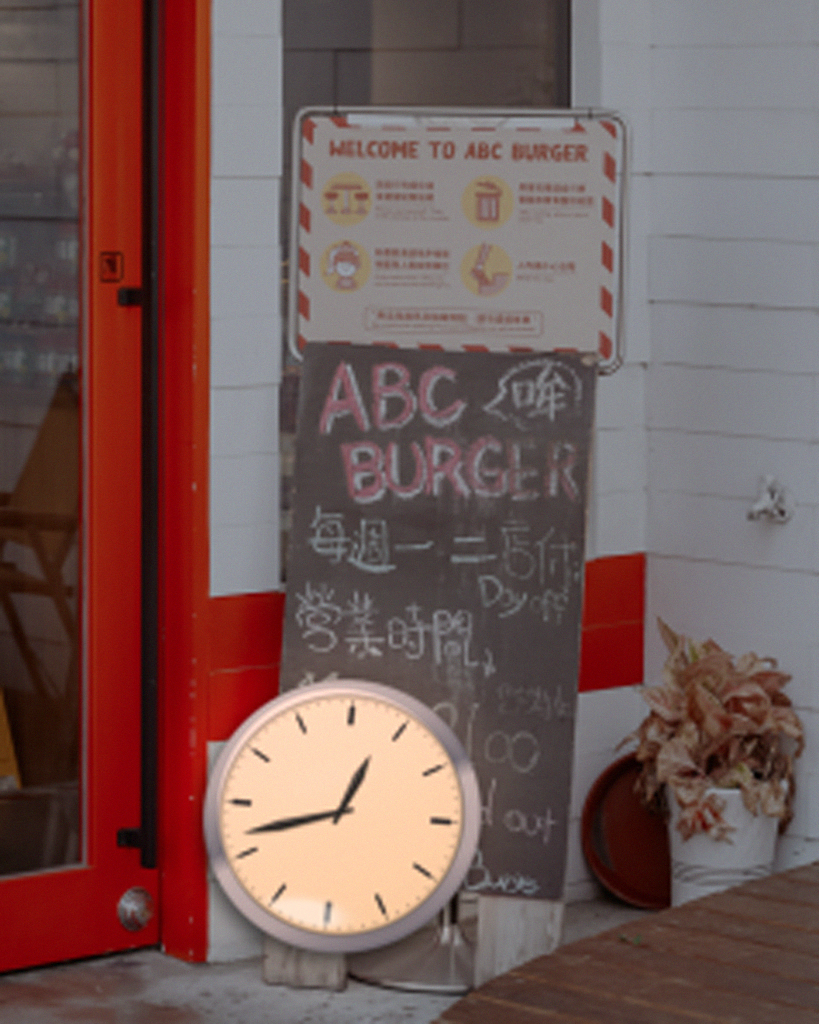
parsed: **12:42**
